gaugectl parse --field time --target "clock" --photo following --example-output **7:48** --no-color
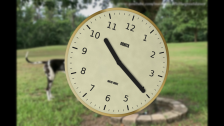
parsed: **10:20**
